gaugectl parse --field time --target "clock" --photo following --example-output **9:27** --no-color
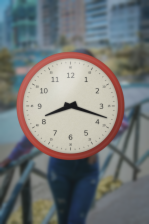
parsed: **8:18**
